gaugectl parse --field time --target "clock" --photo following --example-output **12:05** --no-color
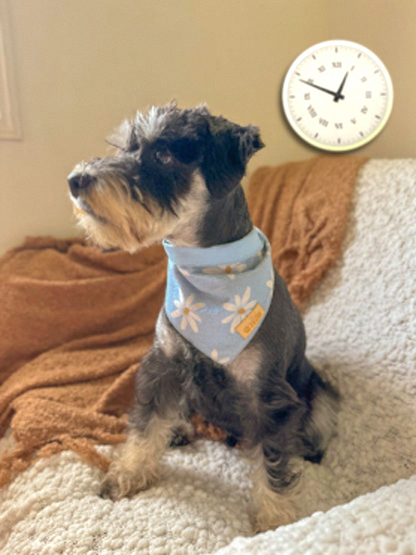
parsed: **12:49**
